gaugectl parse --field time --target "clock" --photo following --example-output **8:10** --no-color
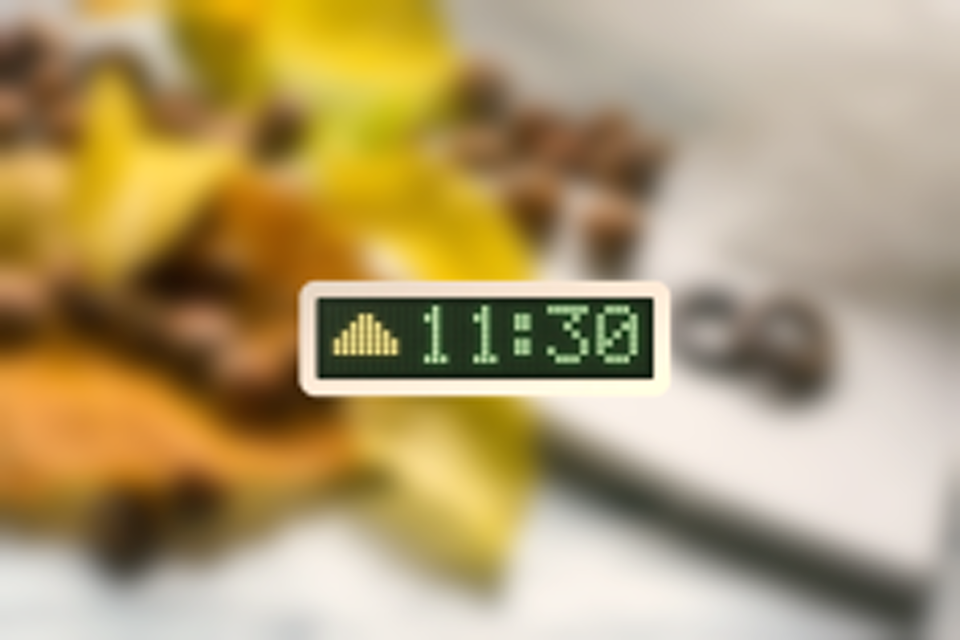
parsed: **11:30**
